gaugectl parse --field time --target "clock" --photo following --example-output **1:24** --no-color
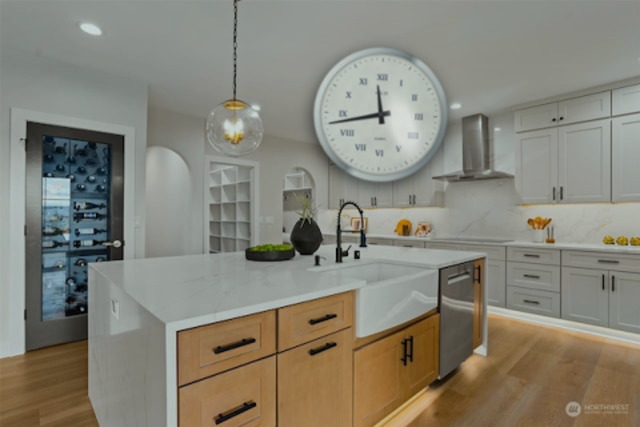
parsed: **11:43**
